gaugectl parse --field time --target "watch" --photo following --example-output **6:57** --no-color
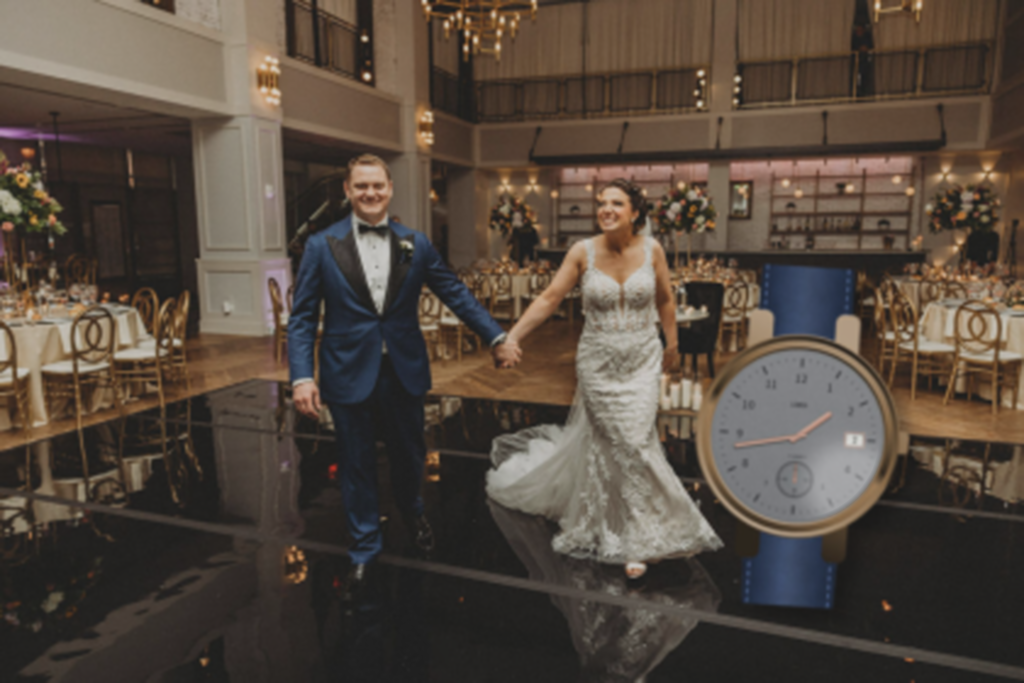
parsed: **1:43**
